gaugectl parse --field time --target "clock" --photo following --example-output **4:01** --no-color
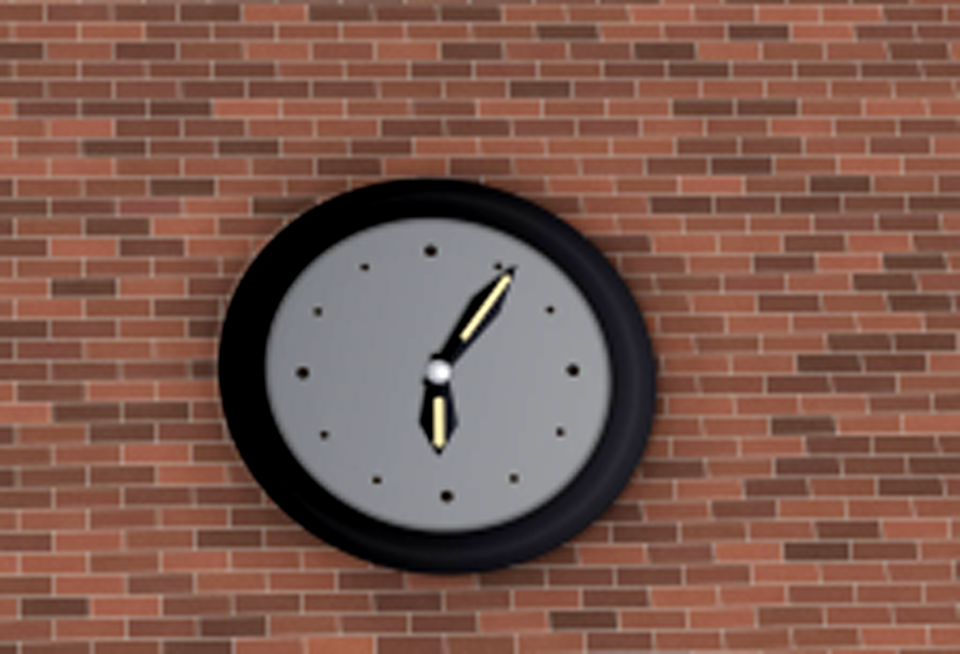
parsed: **6:06**
